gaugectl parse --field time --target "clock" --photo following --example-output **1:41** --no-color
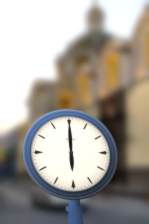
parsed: **6:00**
